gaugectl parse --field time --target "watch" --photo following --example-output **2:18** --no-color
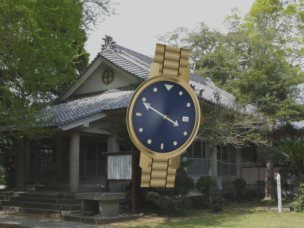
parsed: **3:49**
